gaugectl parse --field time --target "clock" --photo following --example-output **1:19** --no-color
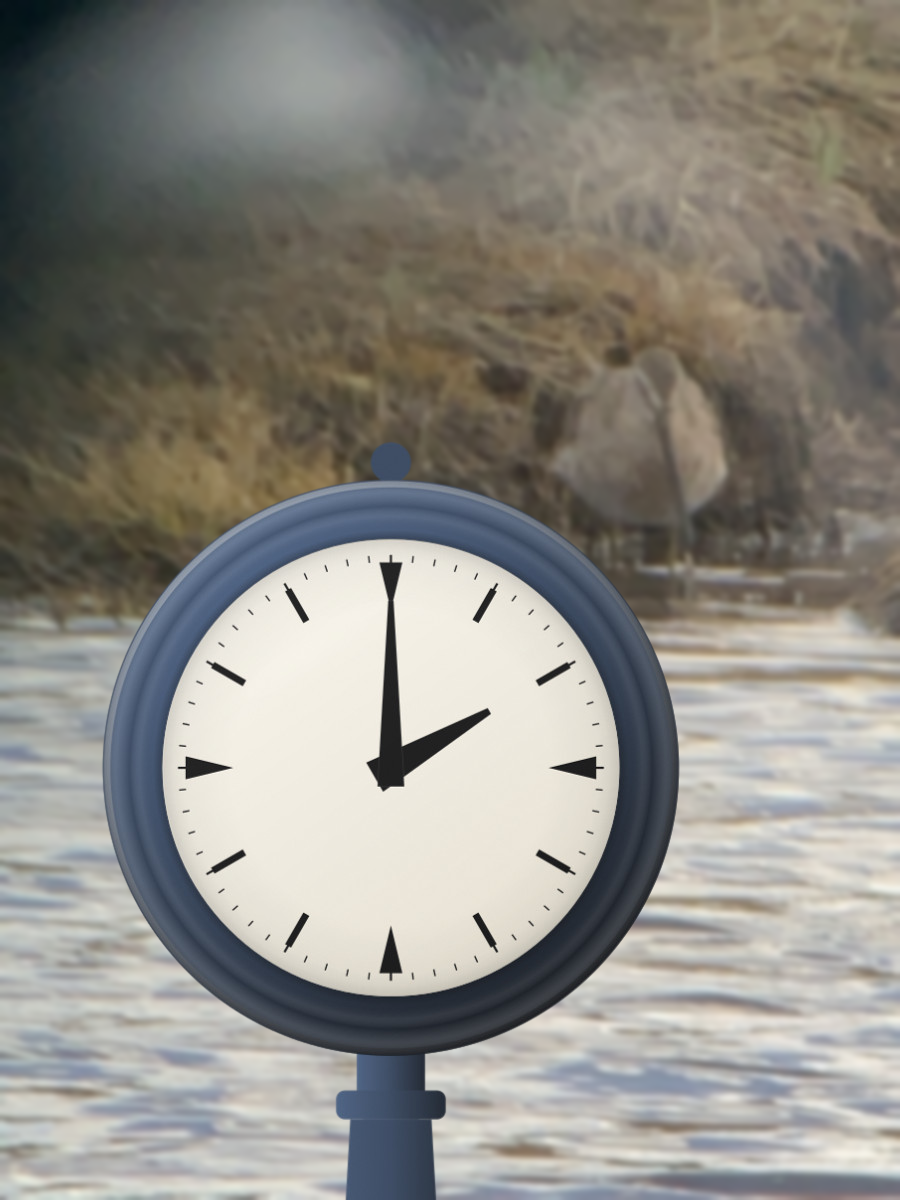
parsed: **2:00**
